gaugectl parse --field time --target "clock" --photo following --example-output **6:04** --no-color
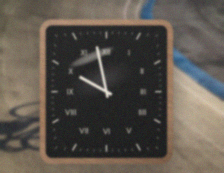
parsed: **9:58**
